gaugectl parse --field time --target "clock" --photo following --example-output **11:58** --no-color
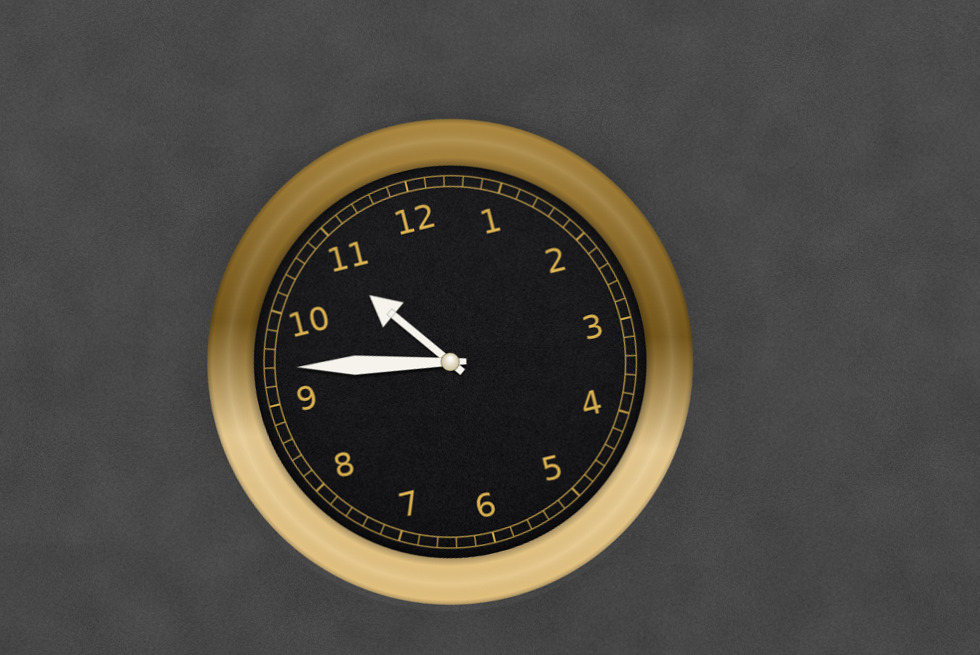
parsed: **10:47**
